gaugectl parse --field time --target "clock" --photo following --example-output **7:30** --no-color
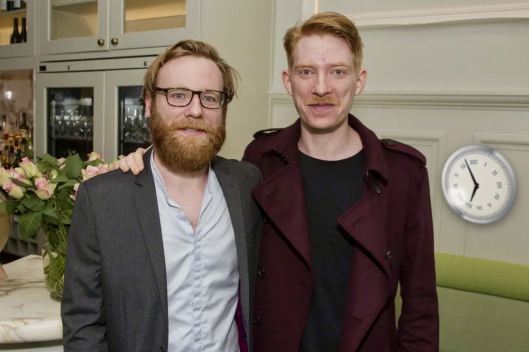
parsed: **6:57**
